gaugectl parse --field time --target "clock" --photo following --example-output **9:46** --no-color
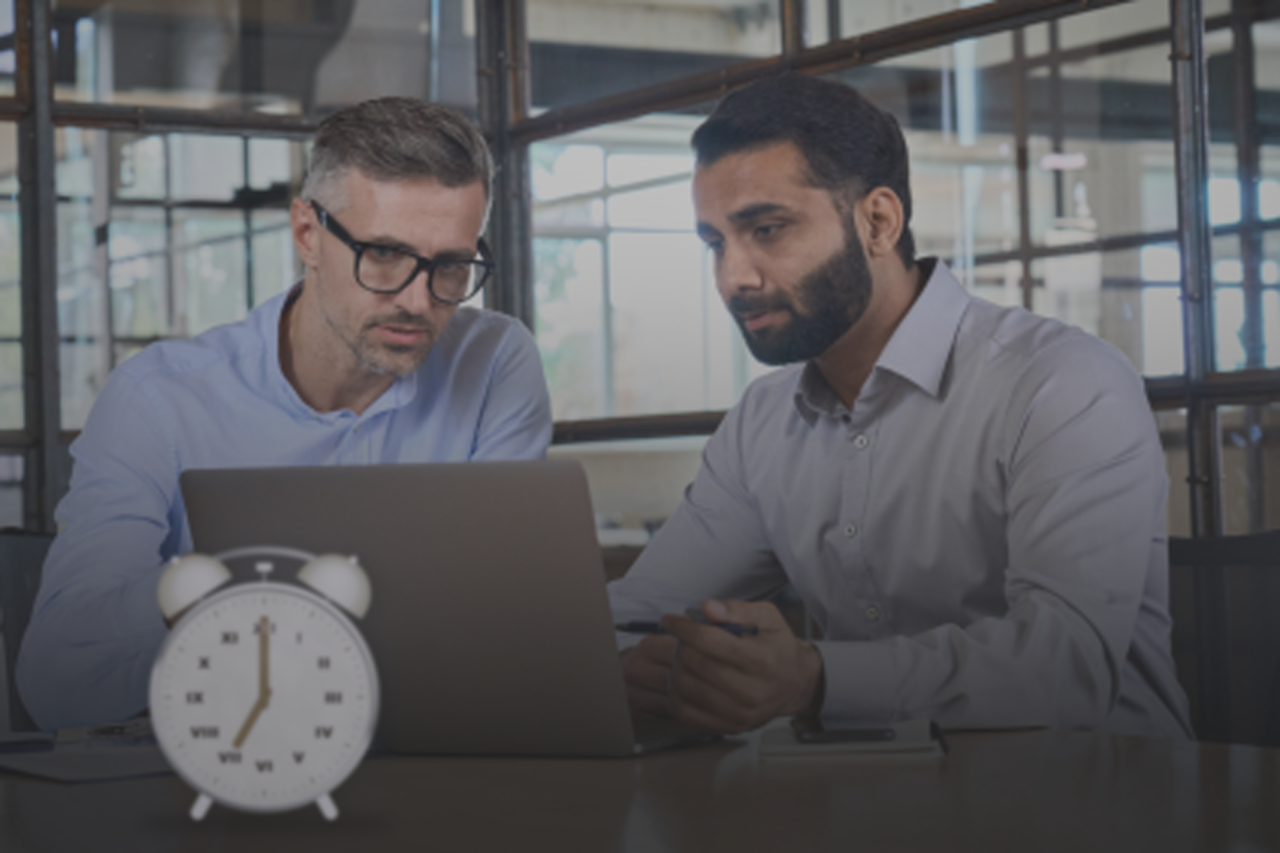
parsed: **7:00**
